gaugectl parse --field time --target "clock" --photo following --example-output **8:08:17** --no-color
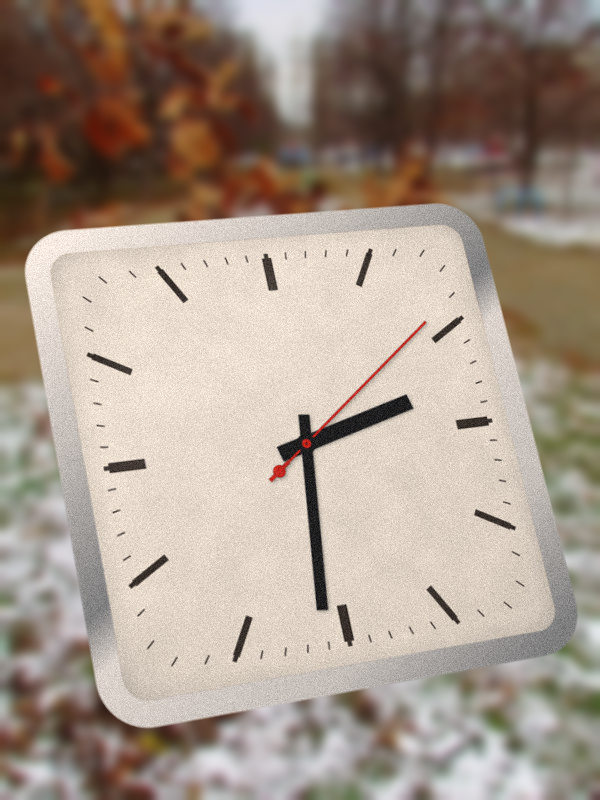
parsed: **2:31:09**
